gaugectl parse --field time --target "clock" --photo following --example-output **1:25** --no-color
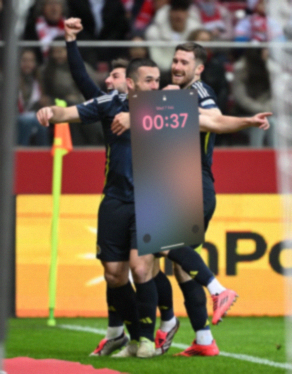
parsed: **0:37**
